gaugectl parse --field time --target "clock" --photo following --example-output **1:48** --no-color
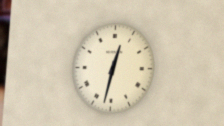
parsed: **12:32**
